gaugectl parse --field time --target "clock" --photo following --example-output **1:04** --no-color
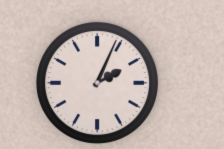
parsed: **2:04**
